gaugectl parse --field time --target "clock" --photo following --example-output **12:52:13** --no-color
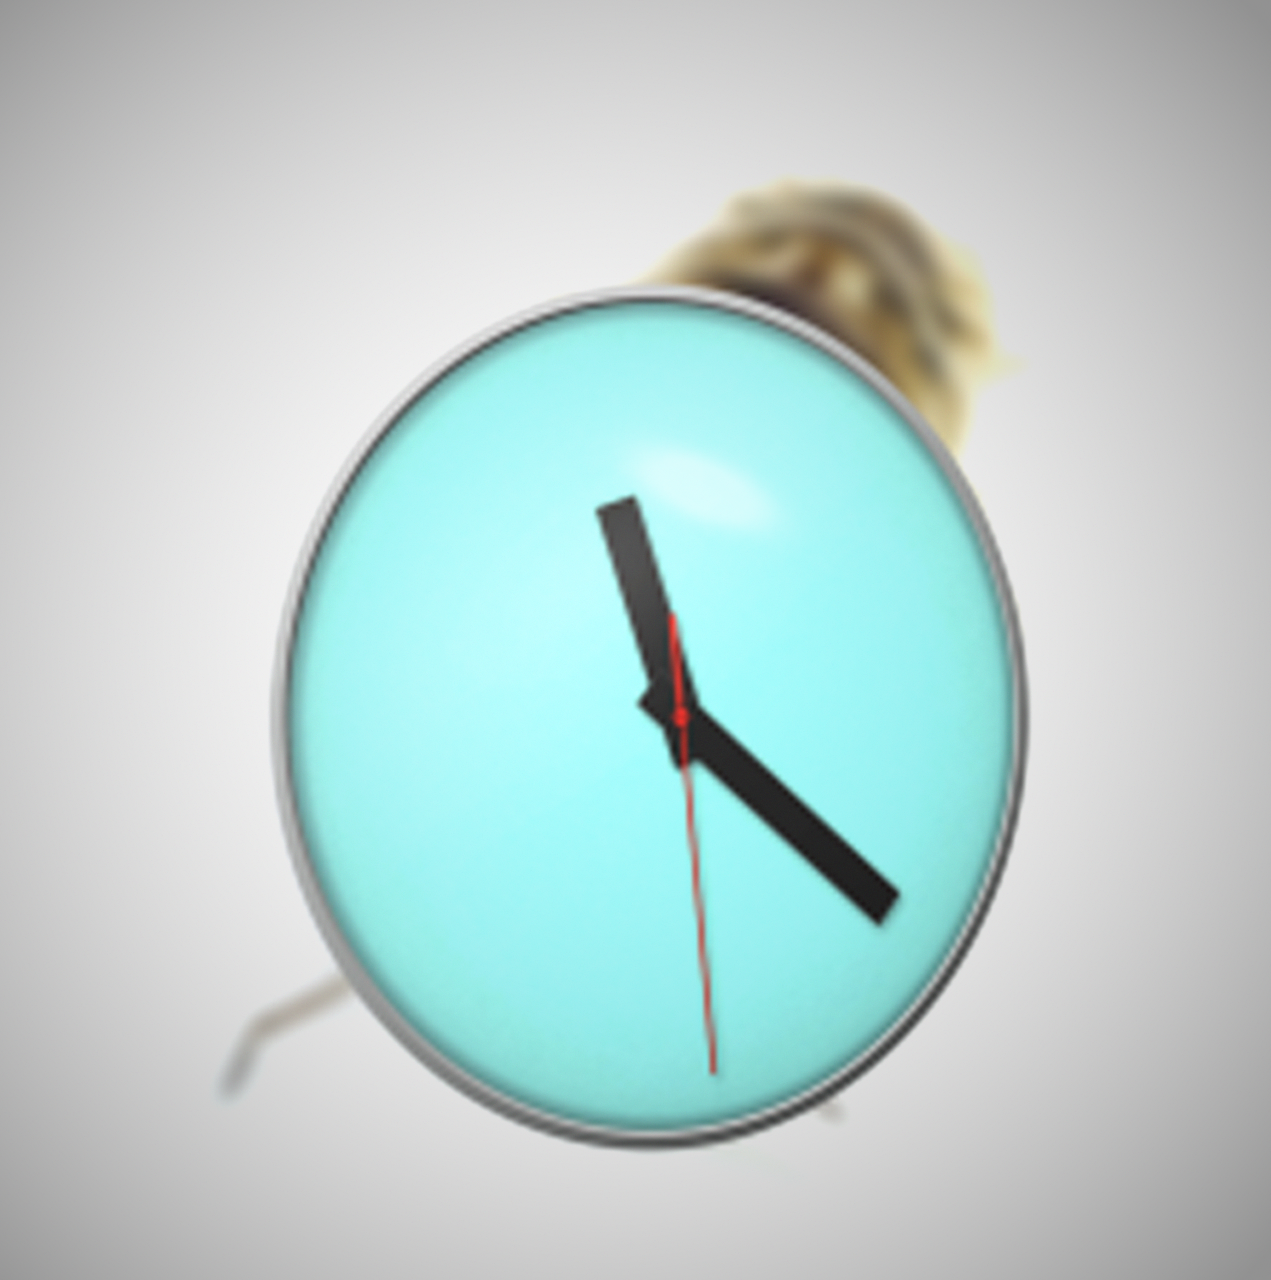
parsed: **11:21:29**
